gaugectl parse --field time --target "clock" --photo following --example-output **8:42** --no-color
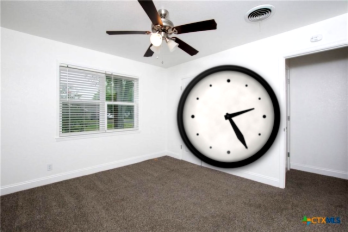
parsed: **2:25**
